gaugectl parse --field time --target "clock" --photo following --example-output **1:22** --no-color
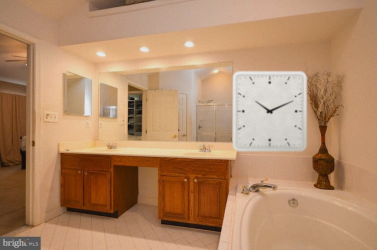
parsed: **10:11**
